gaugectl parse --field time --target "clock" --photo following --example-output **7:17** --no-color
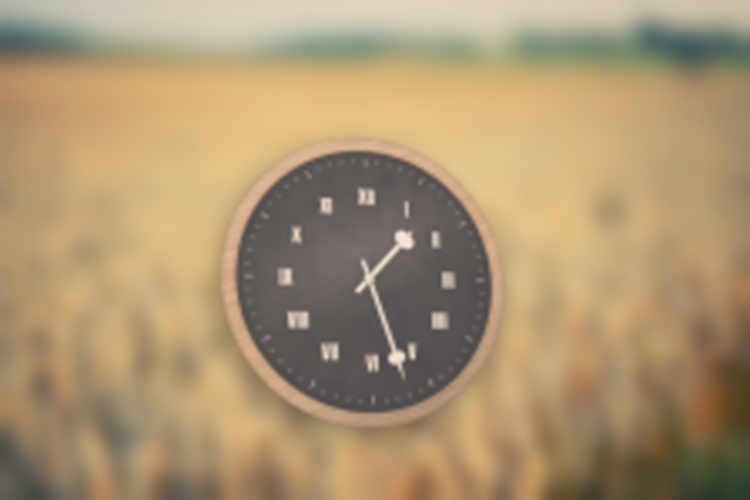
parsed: **1:27**
